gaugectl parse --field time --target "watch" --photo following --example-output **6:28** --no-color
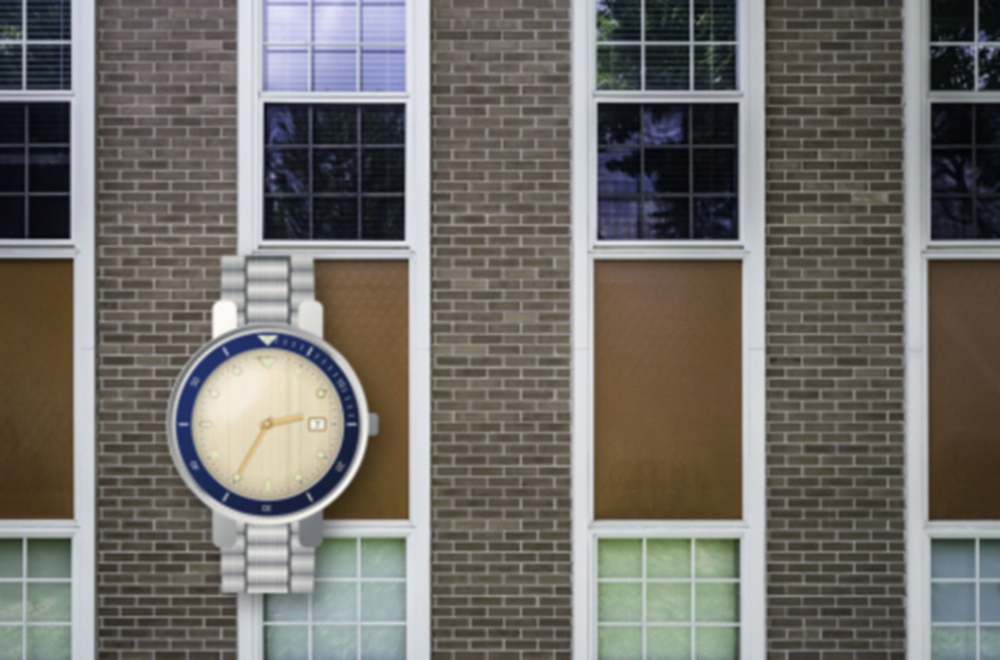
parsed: **2:35**
